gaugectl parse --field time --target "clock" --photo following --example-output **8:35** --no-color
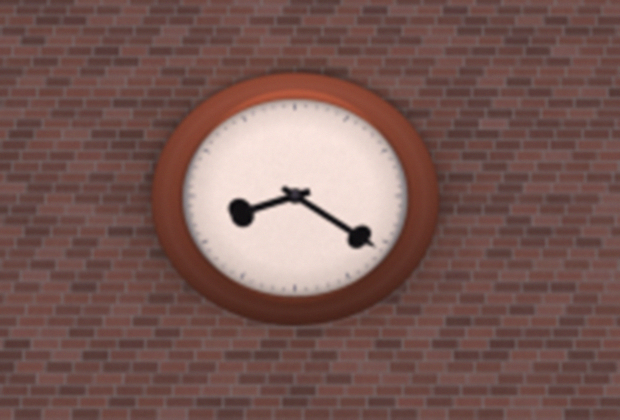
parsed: **8:21**
